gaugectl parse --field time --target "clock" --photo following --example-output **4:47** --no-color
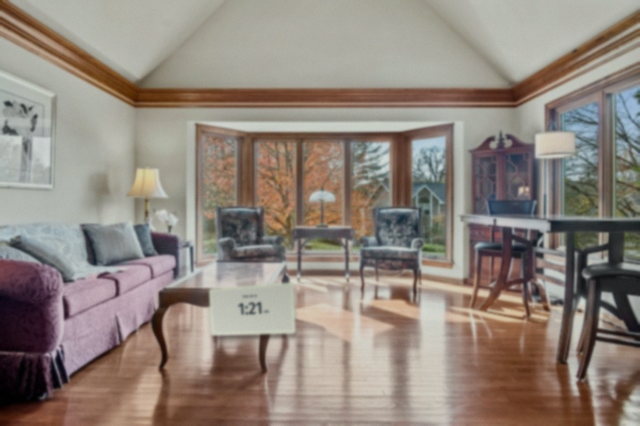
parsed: **1:21**
